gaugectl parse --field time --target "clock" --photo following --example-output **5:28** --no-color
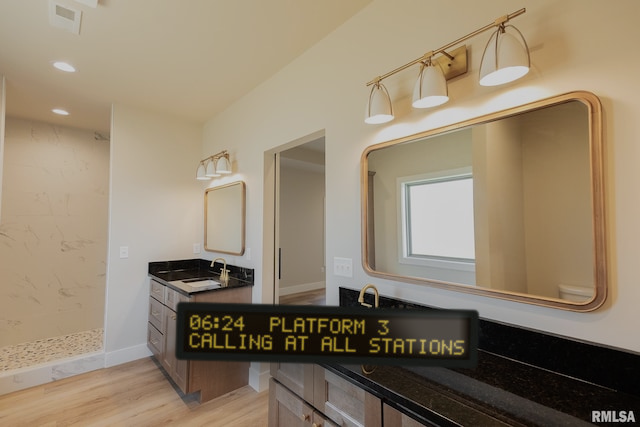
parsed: **6:24**
